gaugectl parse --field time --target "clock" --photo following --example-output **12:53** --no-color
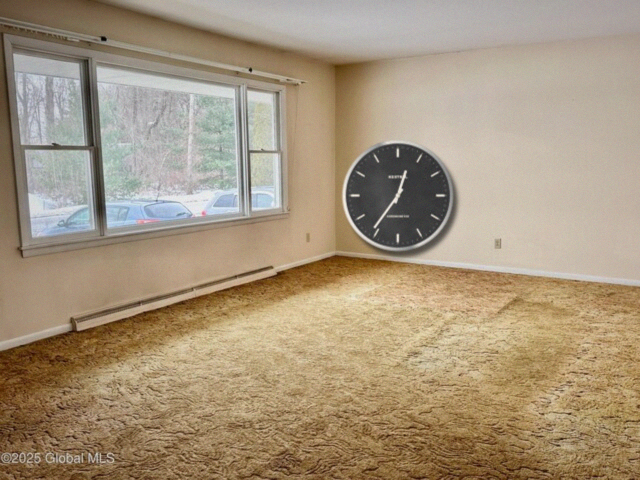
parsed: **12:36**
